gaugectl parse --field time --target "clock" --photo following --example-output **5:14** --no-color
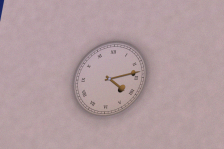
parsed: **4:13**
